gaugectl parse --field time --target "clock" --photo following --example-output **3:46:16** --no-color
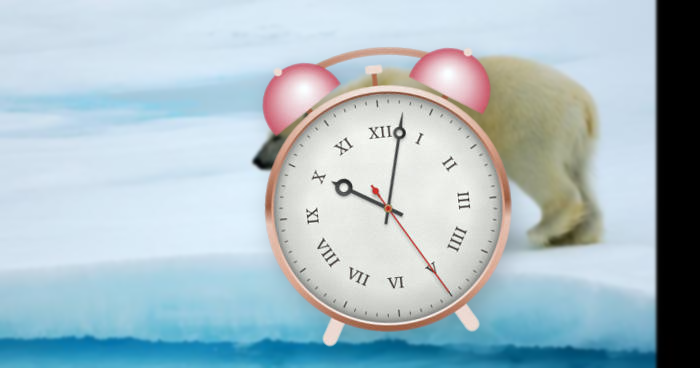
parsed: **10:02:25**
